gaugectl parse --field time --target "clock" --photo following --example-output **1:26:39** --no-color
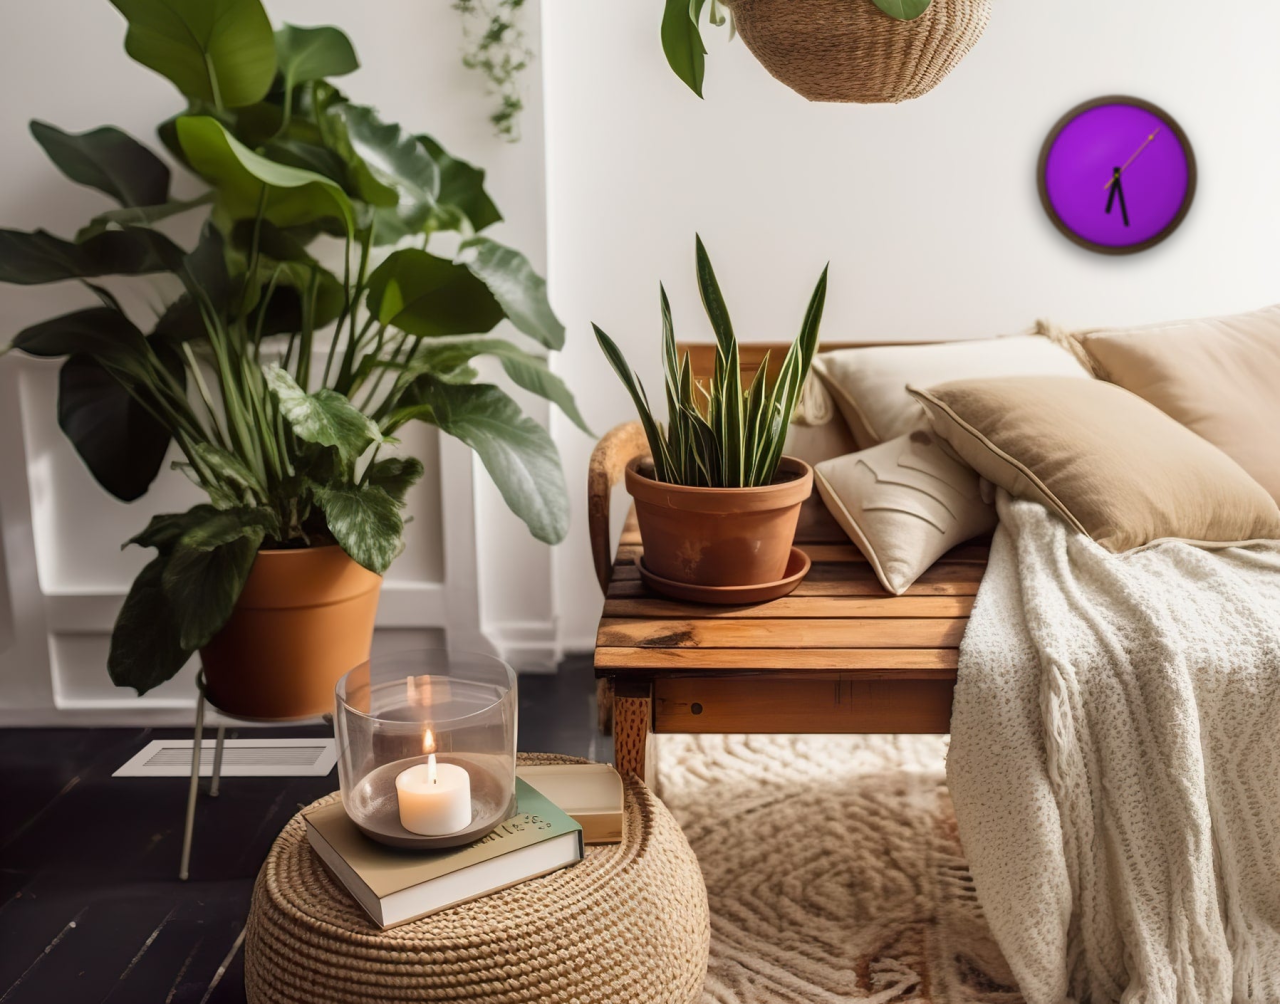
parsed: **6:28:07**
